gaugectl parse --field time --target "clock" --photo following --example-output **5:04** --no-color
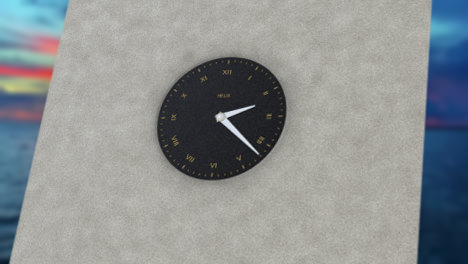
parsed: **2:22**
